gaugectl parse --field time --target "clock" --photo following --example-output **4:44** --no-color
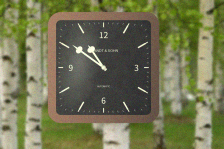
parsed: **10:51**
